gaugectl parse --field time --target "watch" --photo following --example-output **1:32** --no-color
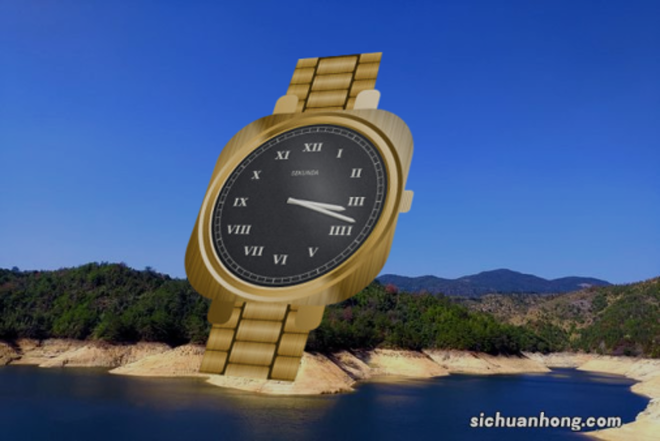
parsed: **3:18**
